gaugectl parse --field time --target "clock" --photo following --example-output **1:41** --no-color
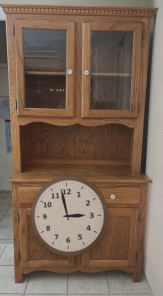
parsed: **2:58**
